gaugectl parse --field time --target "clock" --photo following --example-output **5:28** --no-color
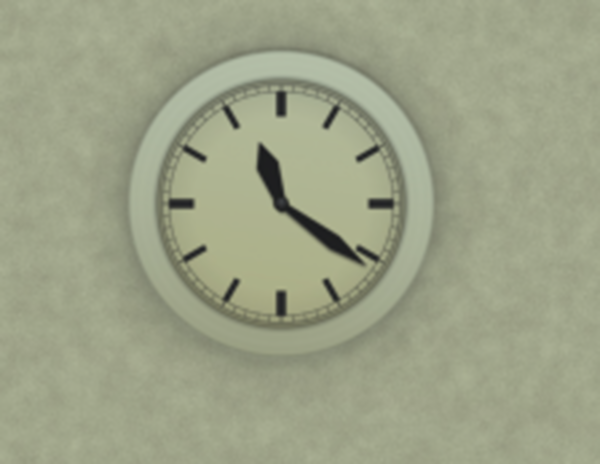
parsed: **11:21**
